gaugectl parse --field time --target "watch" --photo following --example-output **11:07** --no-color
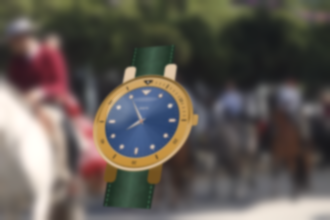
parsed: **7:55**
